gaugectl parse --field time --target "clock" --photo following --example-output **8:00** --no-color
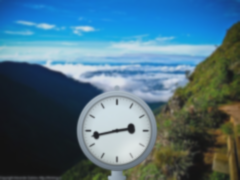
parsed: **2:43**
